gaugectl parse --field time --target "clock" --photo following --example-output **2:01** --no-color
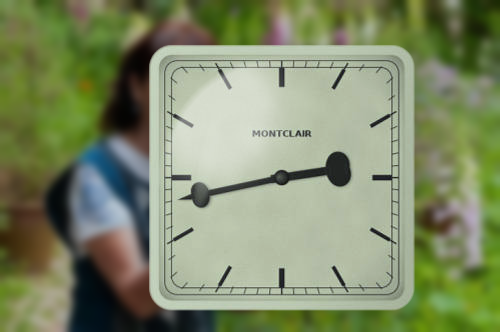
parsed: **2:43**
